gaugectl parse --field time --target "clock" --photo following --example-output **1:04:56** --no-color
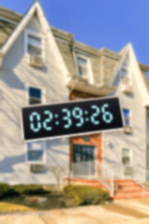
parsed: **2:39:26**
